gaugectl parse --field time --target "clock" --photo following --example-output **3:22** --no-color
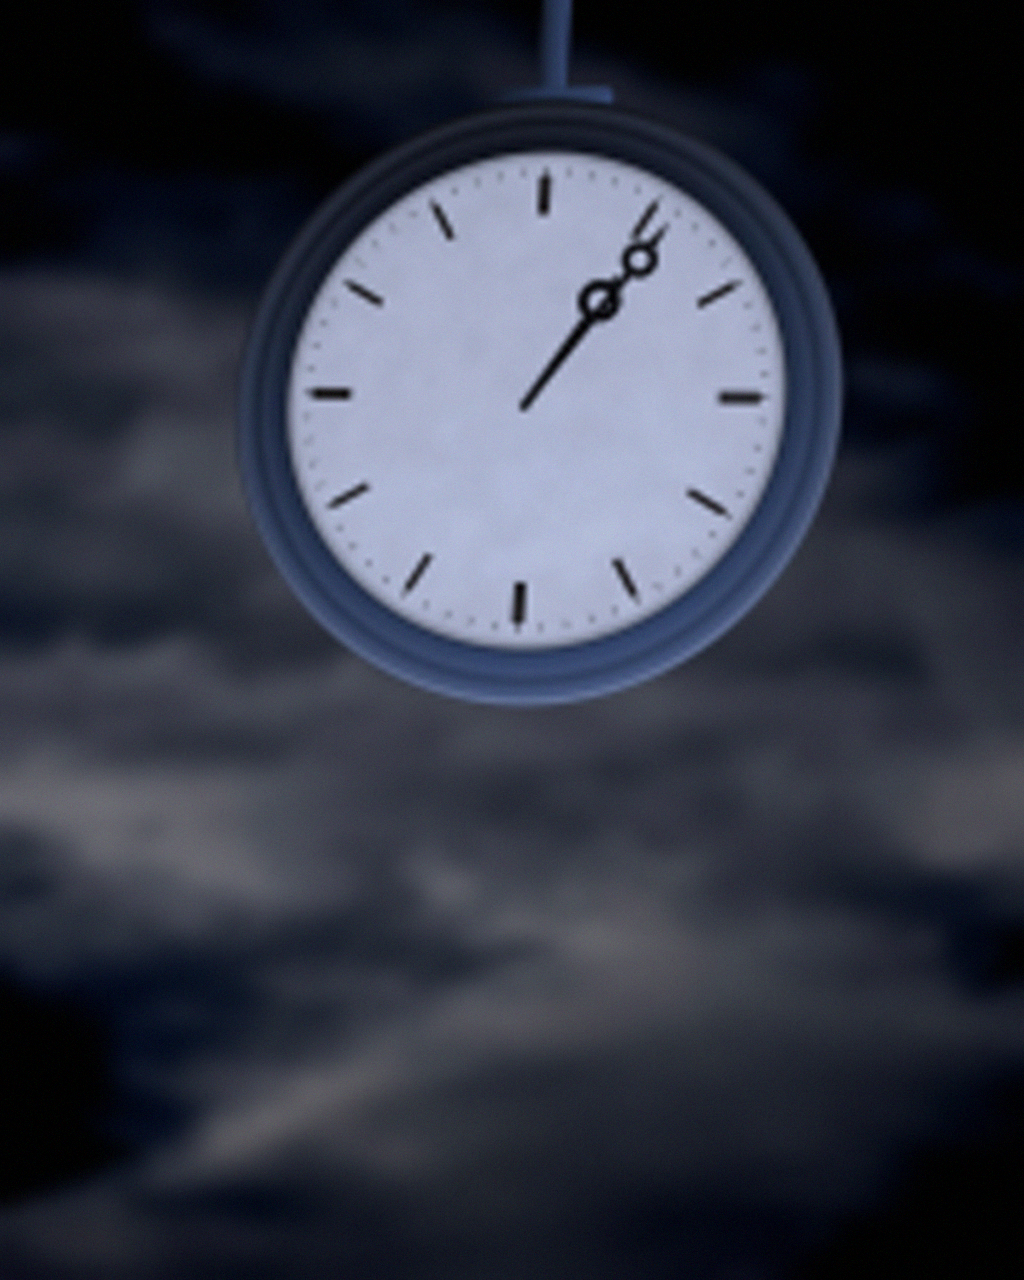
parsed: **1:06**
